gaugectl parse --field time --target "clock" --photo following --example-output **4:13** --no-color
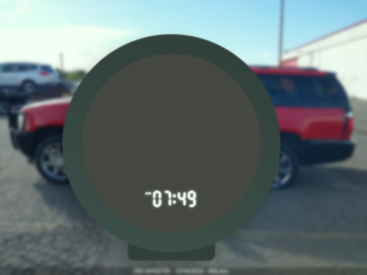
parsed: **7:49**
